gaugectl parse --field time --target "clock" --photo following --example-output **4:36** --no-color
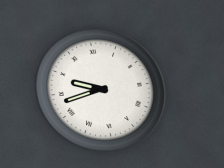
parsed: **9:43**
